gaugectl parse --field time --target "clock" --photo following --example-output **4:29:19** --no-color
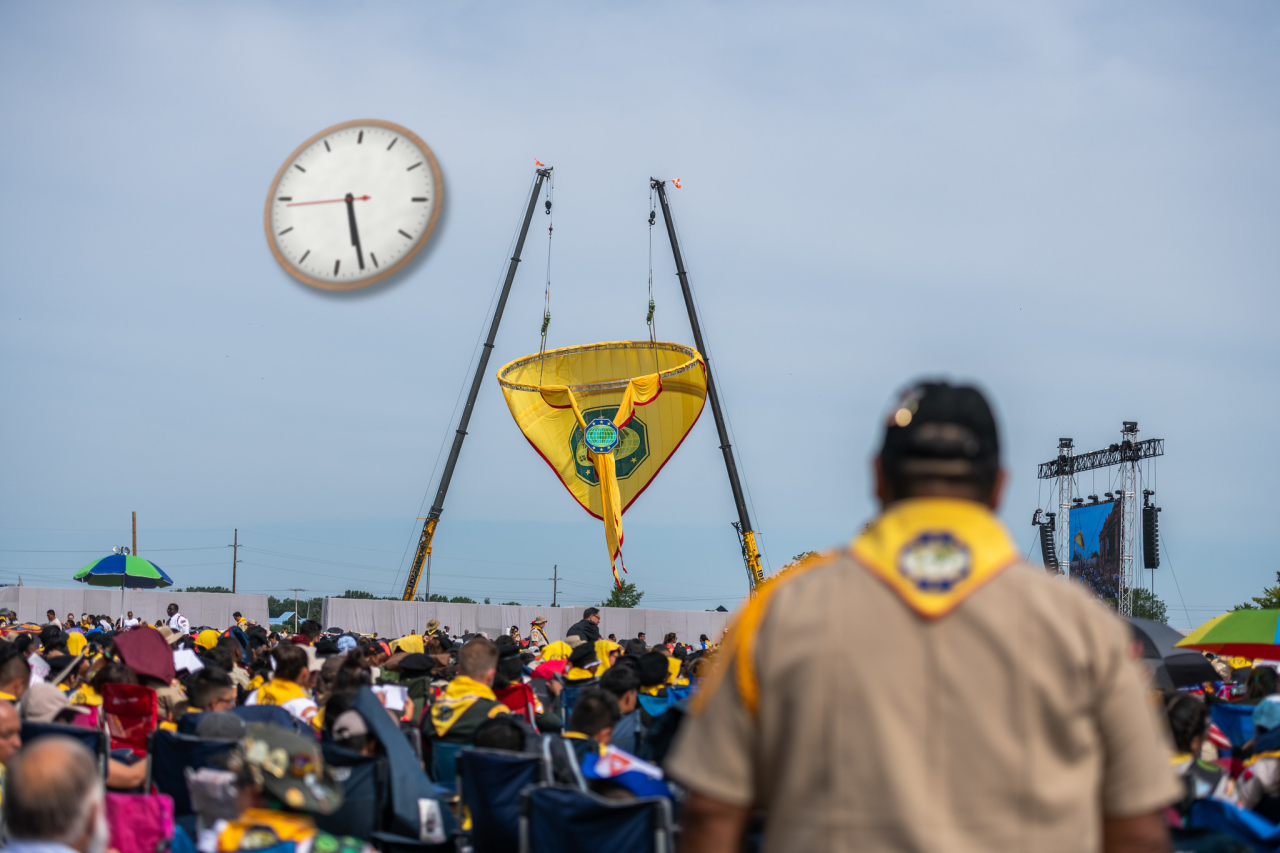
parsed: **5:26:44**
